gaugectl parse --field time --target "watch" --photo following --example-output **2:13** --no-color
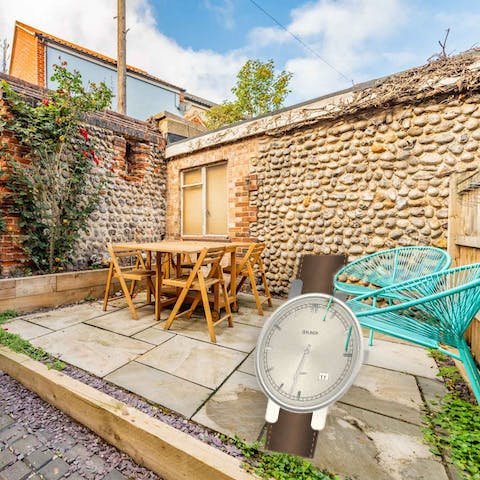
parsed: **6:32**
